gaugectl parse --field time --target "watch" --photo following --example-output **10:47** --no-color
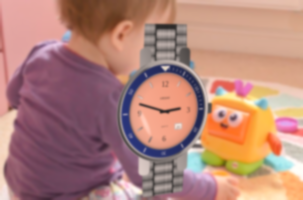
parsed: **2:48**
